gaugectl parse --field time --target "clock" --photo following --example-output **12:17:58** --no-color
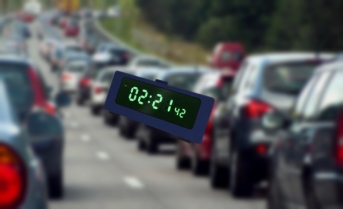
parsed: **2:21:42**
